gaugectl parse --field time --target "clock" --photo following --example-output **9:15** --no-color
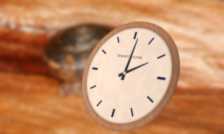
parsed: **2:01**
